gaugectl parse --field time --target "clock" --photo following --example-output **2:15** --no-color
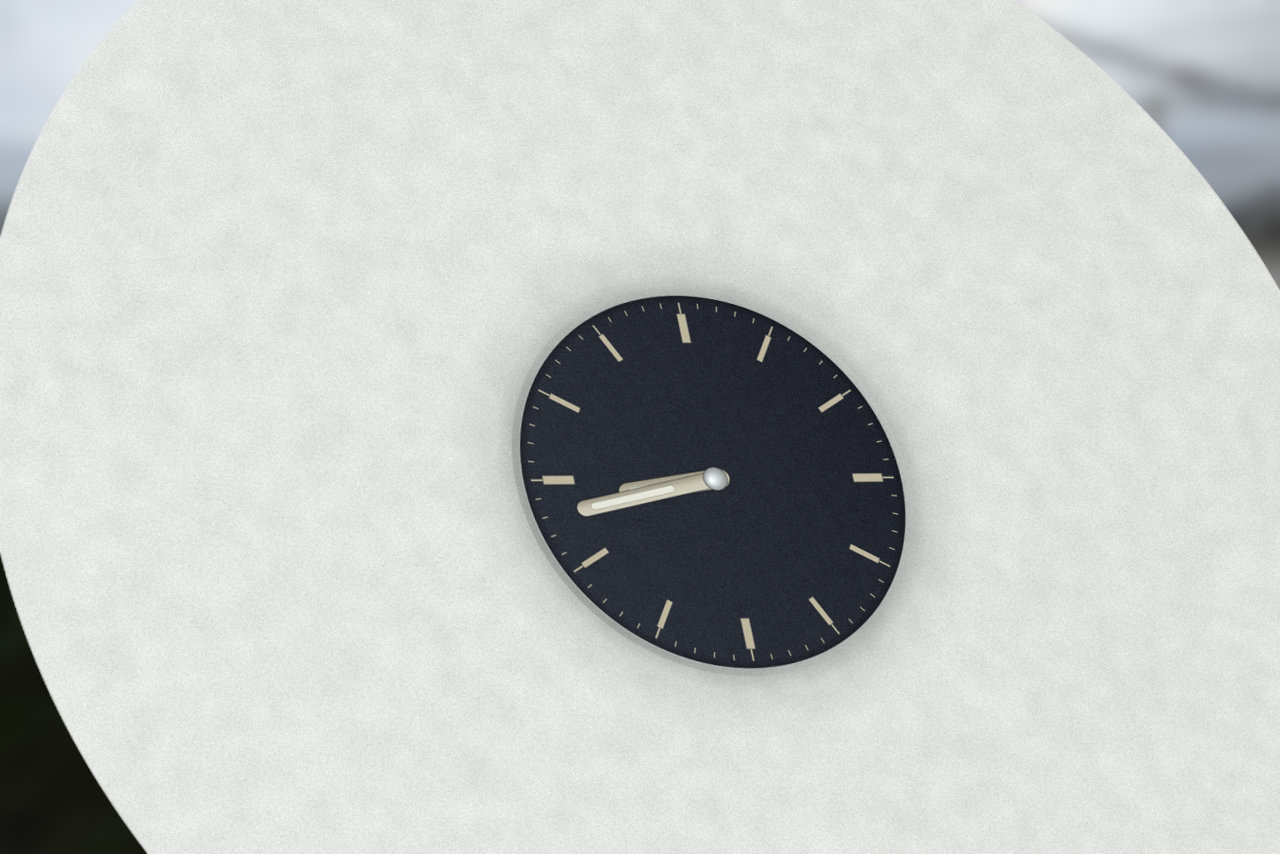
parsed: **8:43**
